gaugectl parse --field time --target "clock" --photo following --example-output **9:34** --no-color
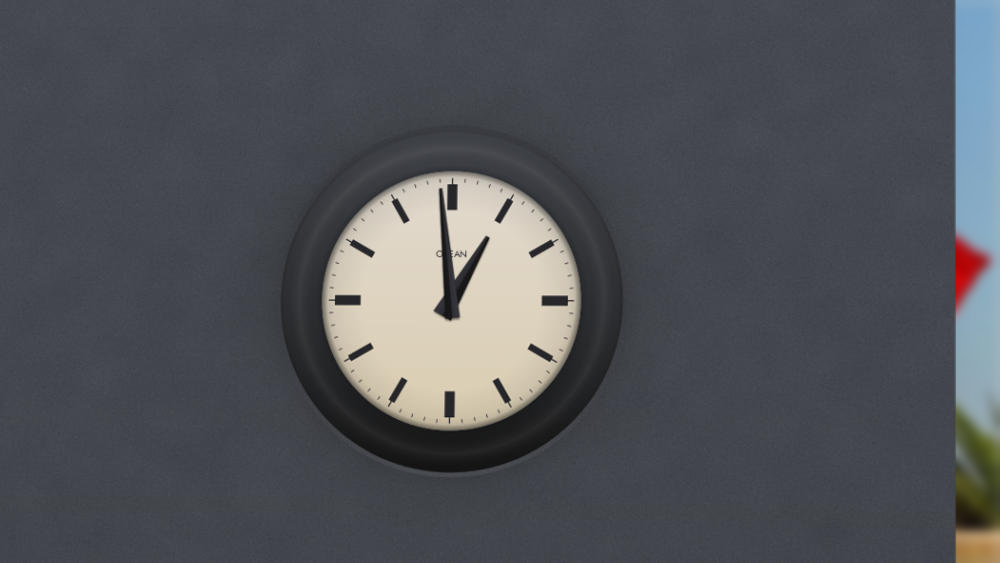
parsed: **12:59**
